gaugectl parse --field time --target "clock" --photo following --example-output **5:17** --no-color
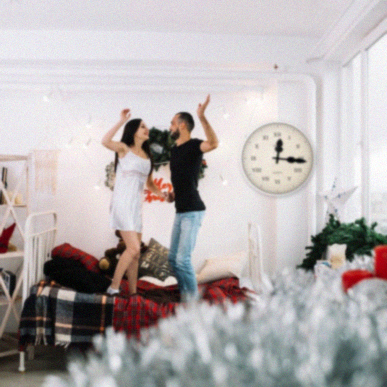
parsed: **12:16**
